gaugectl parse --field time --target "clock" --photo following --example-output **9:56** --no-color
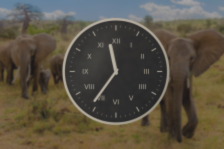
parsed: **11:36**
